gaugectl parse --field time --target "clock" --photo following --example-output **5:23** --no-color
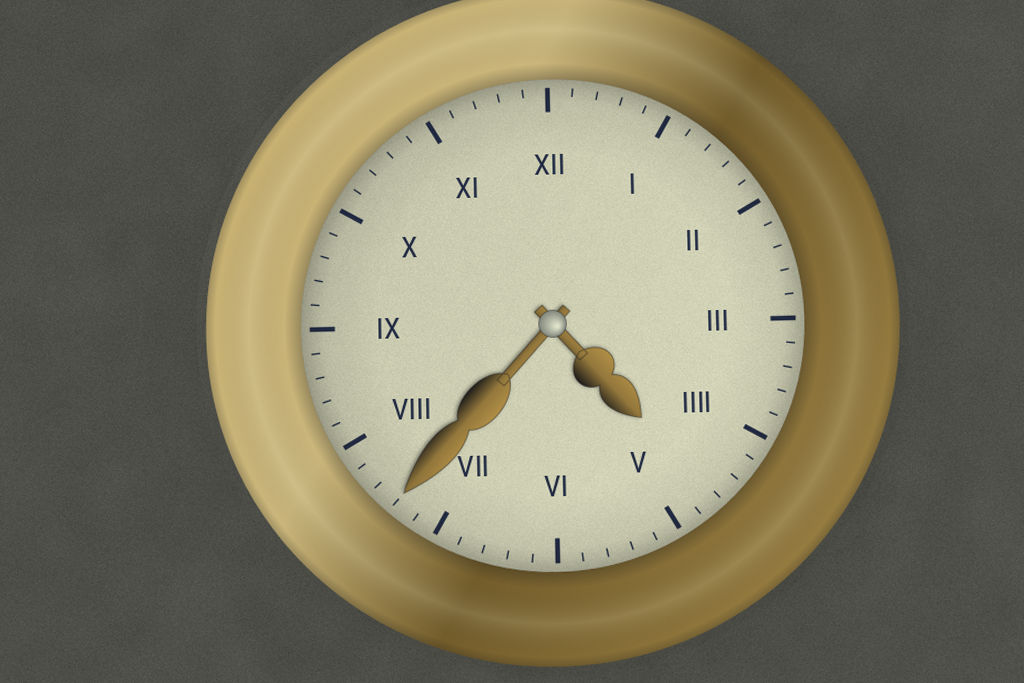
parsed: **4:37**
